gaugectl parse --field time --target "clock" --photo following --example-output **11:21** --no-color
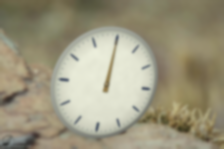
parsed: **12:00**
